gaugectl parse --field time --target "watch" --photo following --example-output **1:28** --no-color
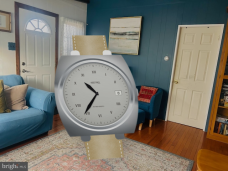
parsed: **10:36**
